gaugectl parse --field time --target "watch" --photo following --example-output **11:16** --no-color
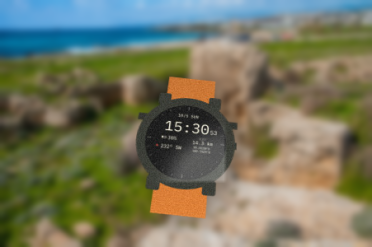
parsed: **15:30**
